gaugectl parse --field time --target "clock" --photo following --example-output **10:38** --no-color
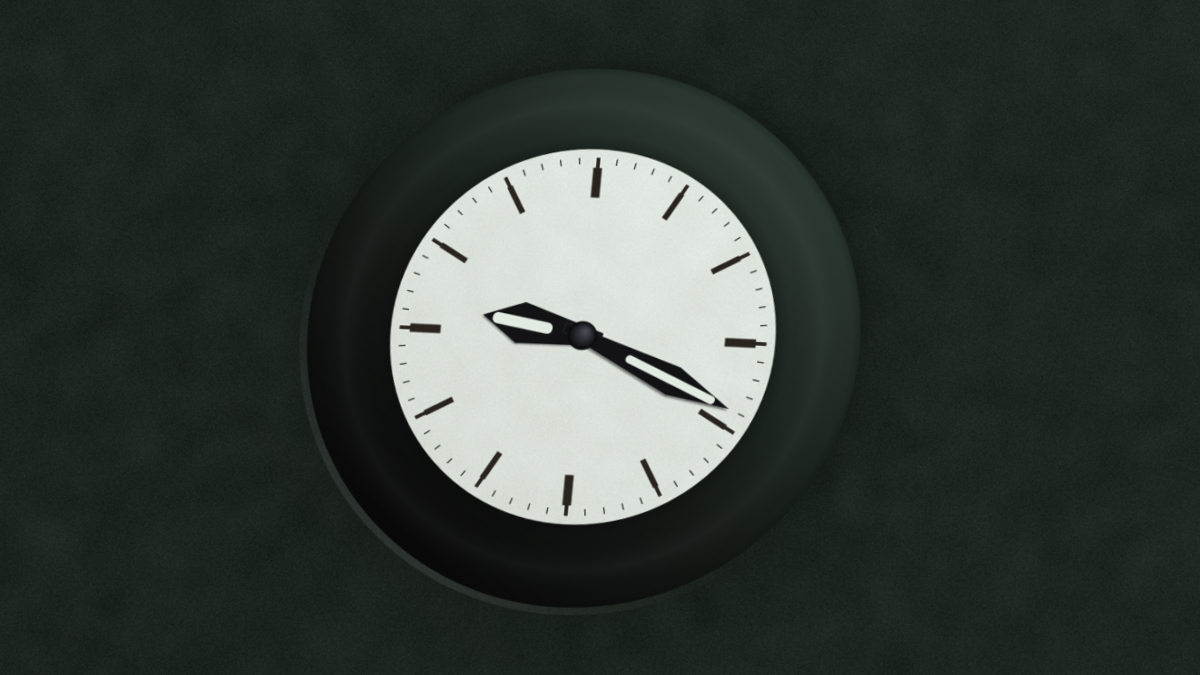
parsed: **9:19**
